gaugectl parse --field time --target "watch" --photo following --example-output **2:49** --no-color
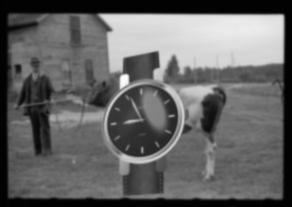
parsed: **8:56**
